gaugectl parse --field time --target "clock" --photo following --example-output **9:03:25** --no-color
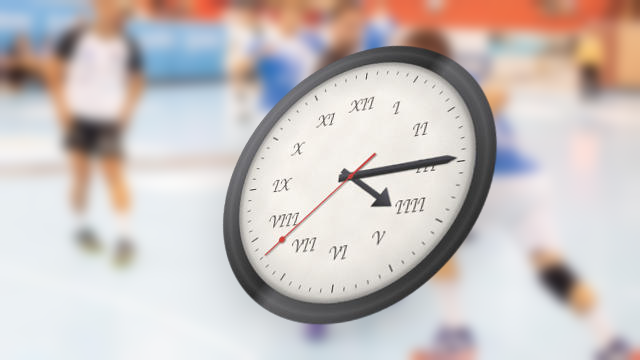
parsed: **4:14:38**
